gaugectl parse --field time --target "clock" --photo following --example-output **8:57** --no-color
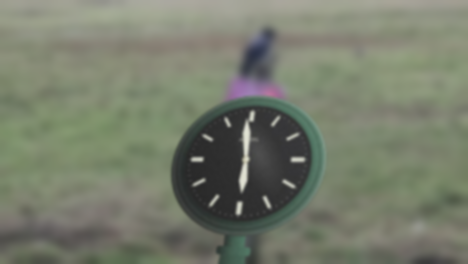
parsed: **5:59**
